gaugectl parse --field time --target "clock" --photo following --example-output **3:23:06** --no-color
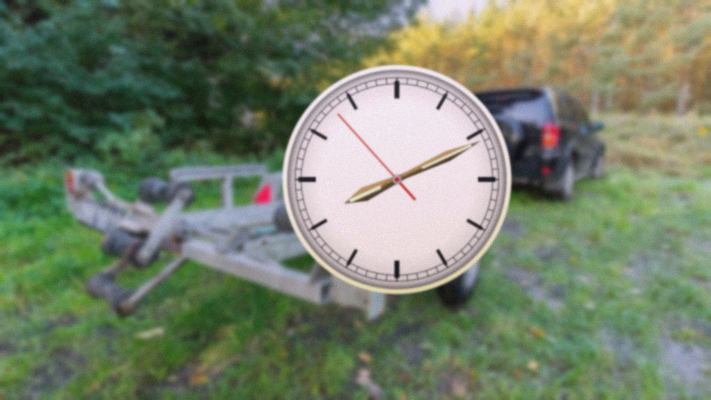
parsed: **8:10:53**
